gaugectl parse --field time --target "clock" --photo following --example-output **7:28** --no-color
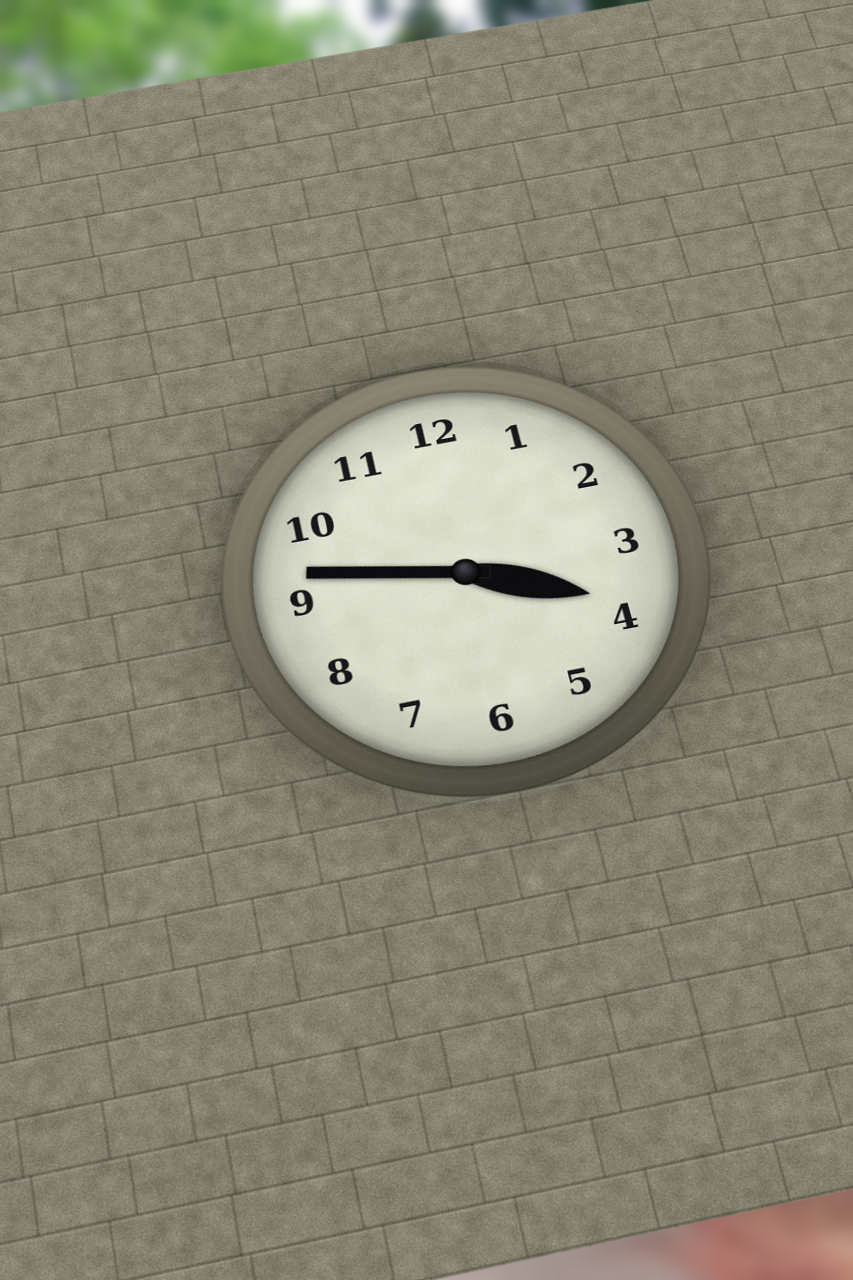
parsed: **3:47**
